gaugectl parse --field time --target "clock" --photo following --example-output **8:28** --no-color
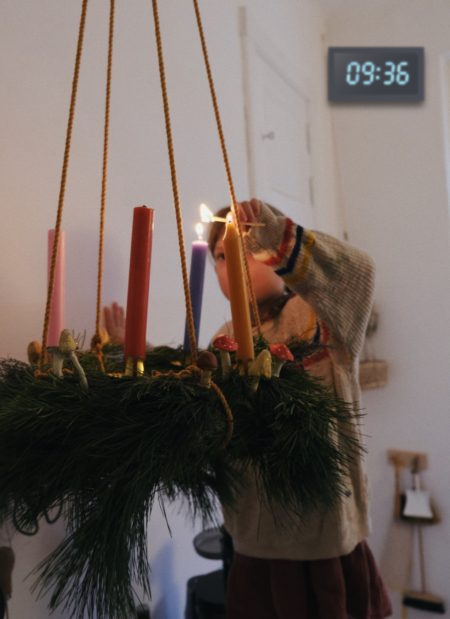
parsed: **9:36**
